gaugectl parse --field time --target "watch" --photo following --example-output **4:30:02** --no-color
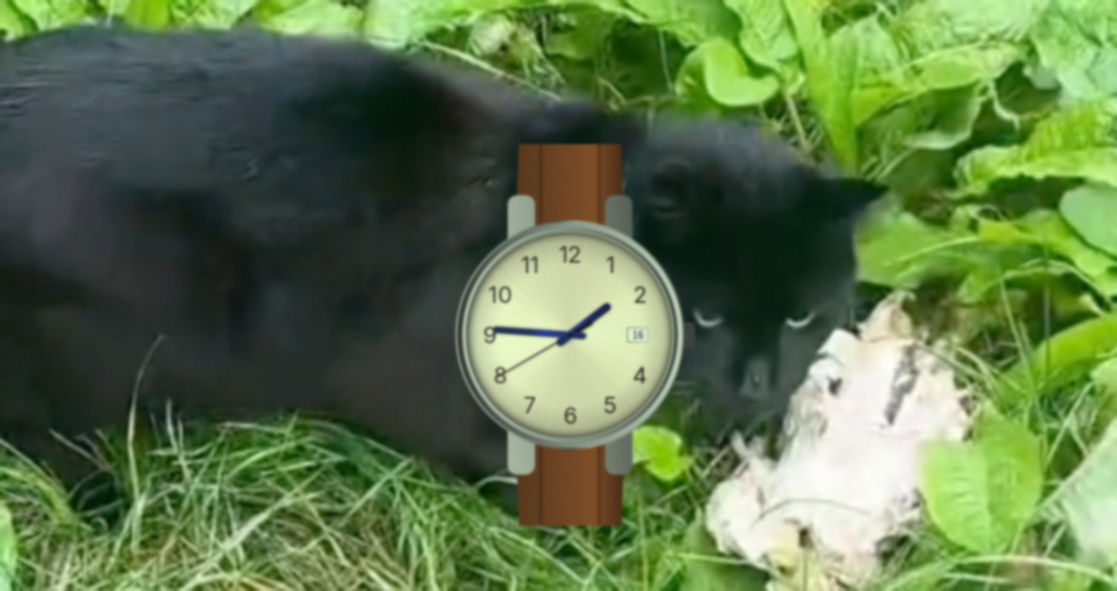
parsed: **1:45:40**
